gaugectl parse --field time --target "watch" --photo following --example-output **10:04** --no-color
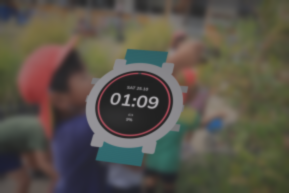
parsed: **1:09**
